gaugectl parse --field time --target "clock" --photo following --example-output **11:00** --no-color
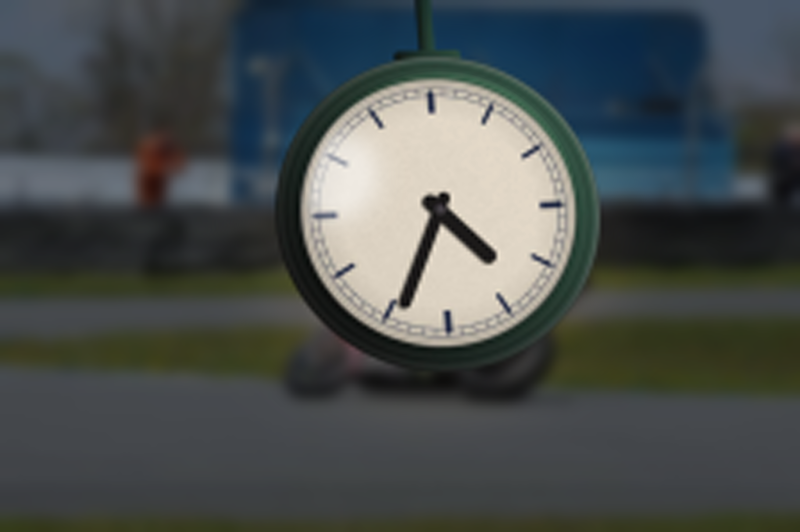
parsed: **4:34**
